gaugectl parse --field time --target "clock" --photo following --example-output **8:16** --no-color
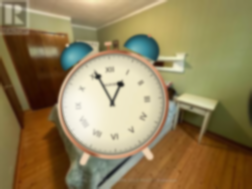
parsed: **12:56**
